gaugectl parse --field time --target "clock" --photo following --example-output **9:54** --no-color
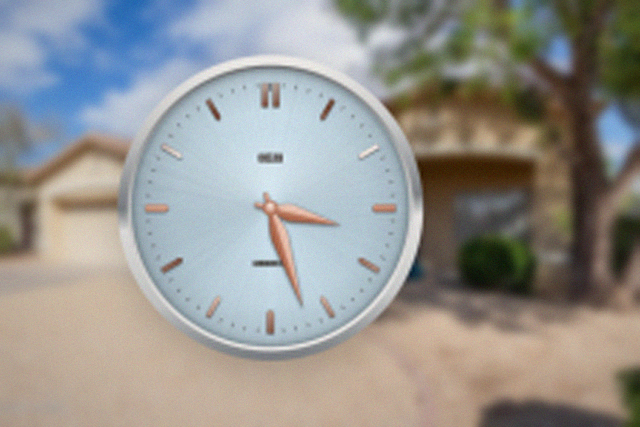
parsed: **3:27**
